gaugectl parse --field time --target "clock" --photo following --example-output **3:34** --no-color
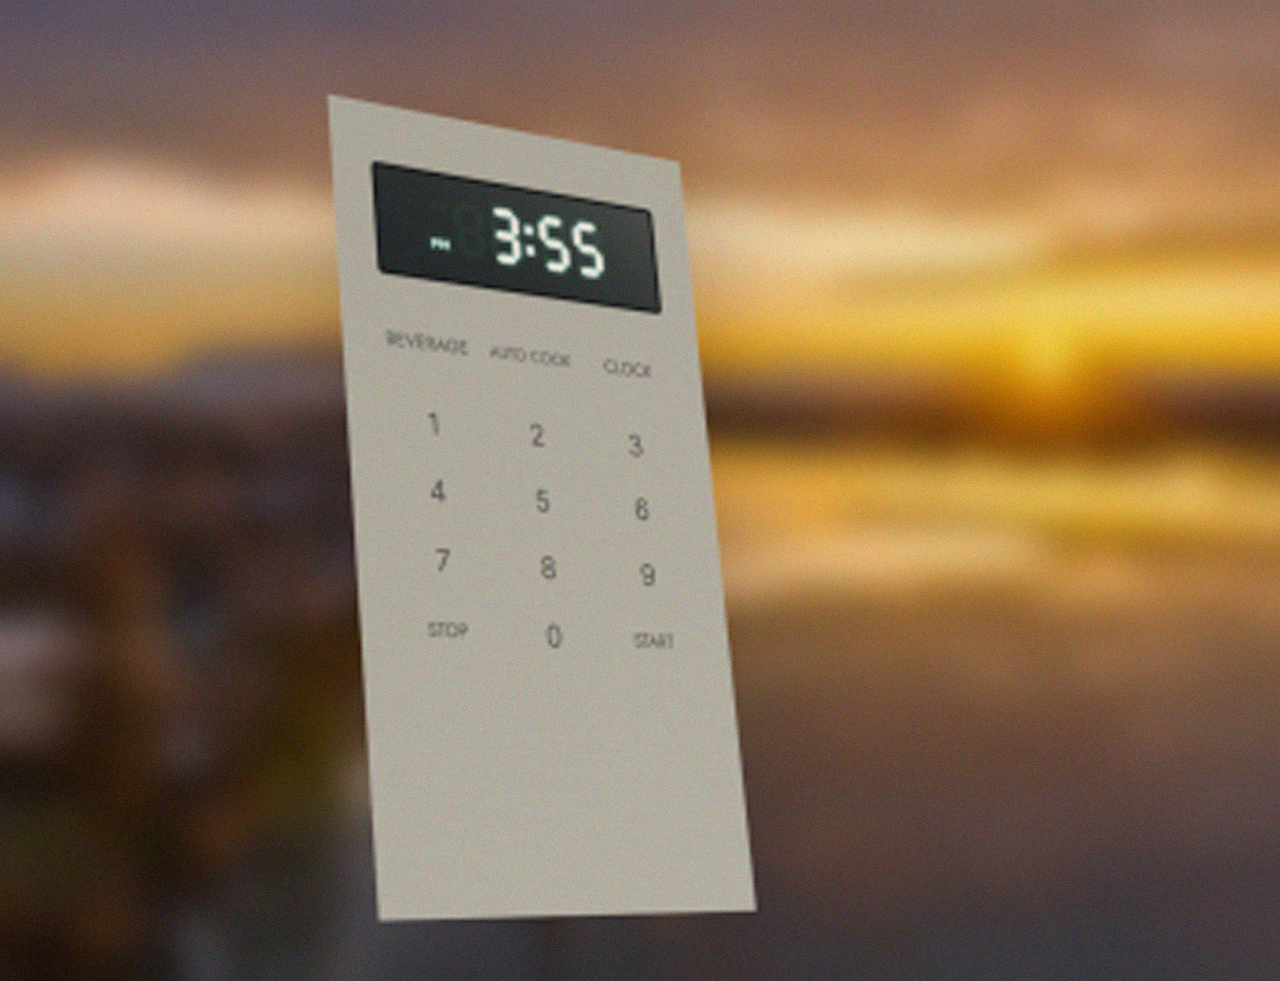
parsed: **3:55**
